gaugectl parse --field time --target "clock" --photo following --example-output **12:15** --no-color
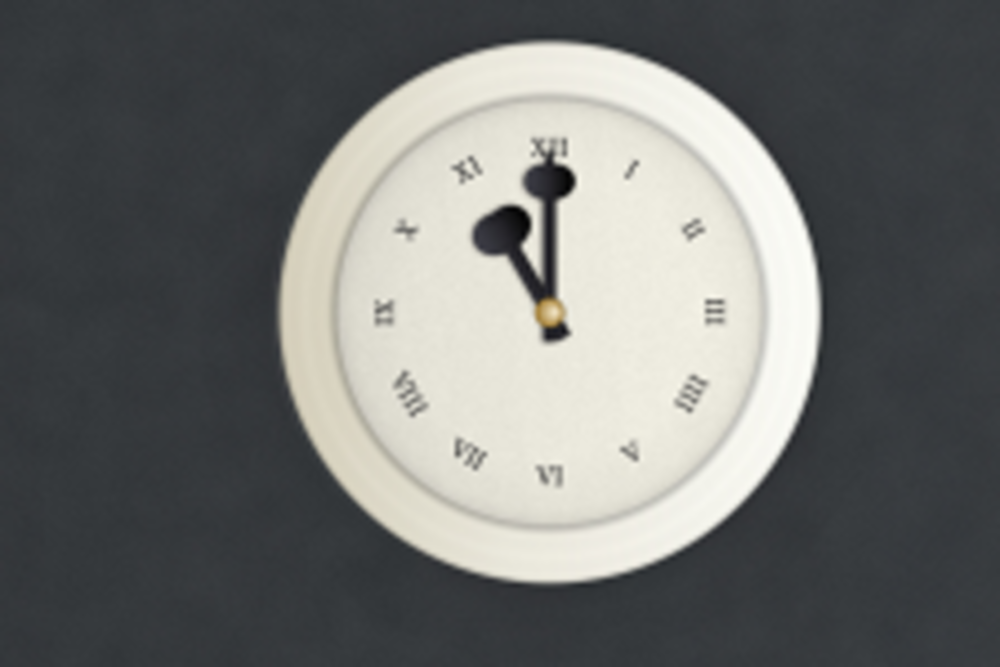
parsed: **11:00**
